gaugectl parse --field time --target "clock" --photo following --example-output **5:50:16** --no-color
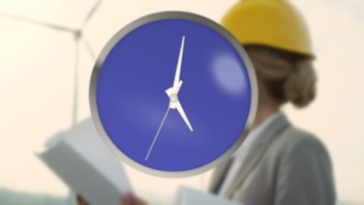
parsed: **5:01:34**
